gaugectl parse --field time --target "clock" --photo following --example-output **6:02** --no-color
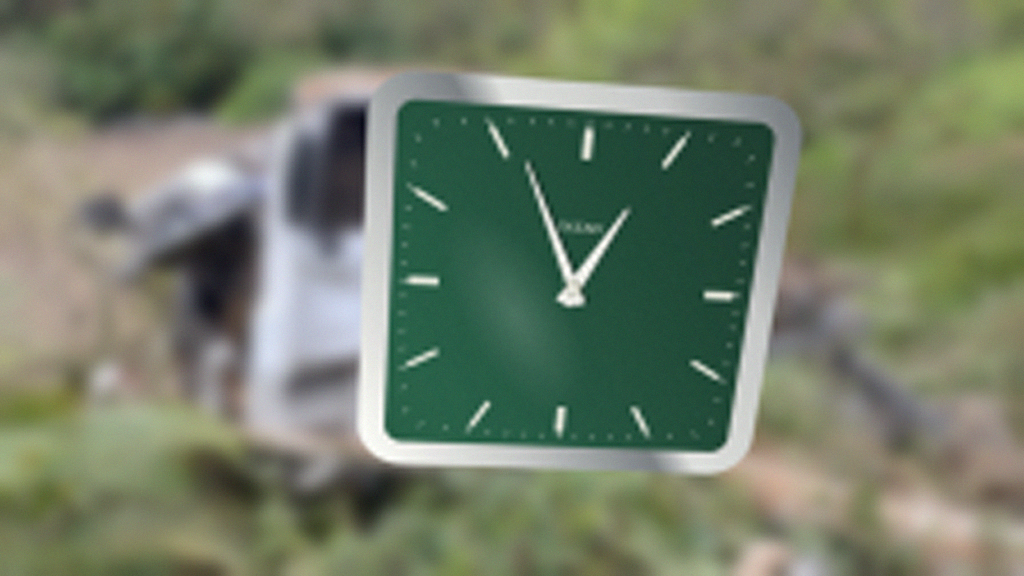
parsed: **12:56**
